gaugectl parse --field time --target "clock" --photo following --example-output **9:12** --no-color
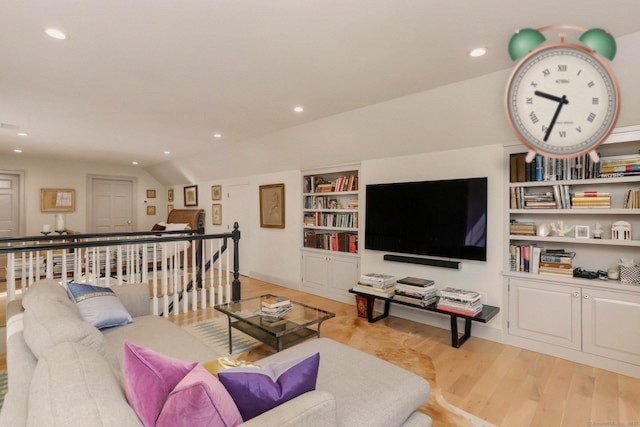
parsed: **9:34**
